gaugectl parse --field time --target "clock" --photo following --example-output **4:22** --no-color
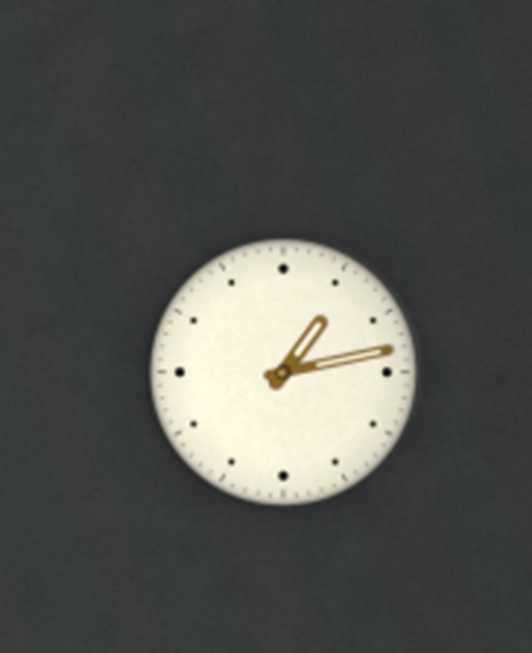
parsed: **1:13**
